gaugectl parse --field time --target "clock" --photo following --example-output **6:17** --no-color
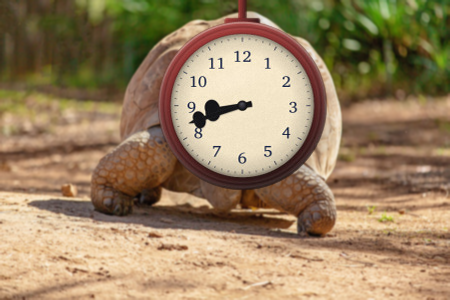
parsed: **8:42**
